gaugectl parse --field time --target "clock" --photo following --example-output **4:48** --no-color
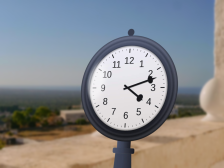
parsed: **4:12**
